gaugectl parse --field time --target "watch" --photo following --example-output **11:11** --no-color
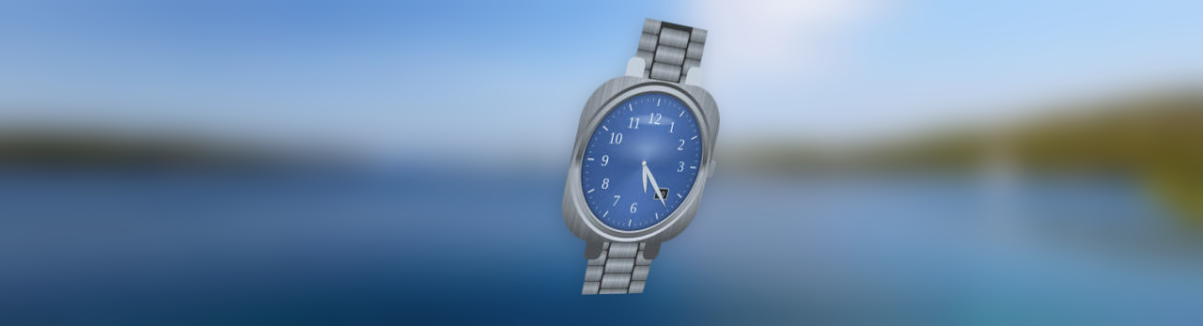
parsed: **5:23**
